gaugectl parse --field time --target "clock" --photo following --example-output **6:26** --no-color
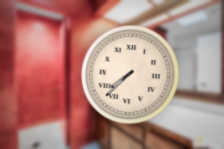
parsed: **7:37**
